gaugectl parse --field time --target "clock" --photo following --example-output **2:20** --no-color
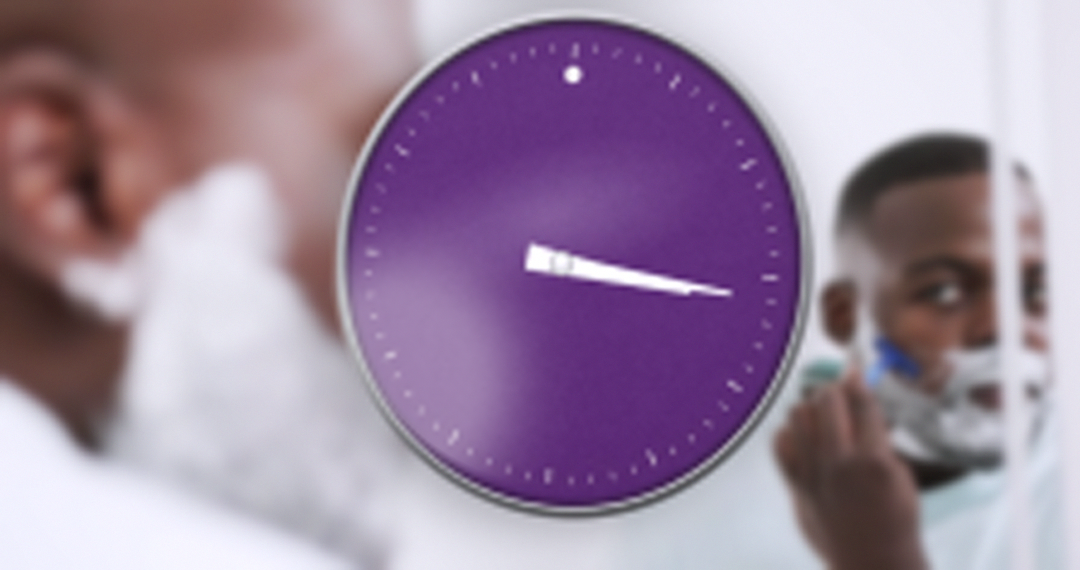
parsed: **3:16**
